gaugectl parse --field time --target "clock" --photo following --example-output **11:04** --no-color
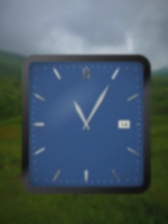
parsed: **11:05**
